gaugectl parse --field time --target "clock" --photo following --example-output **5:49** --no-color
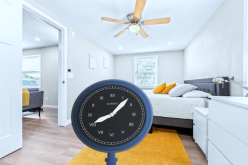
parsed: **8:07**
